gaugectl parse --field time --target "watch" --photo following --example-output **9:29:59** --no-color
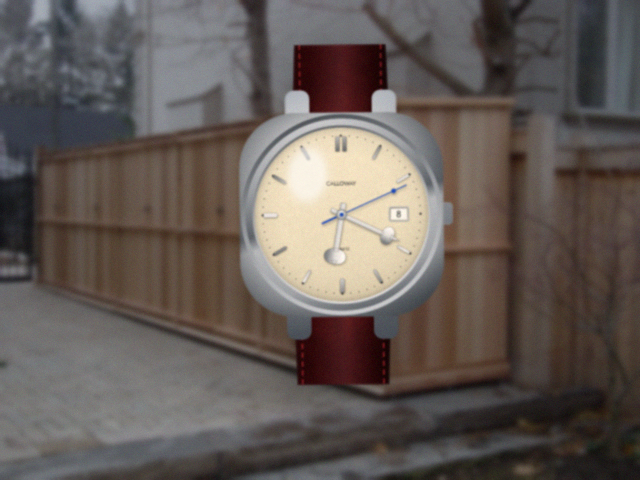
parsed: **6:19:11**
